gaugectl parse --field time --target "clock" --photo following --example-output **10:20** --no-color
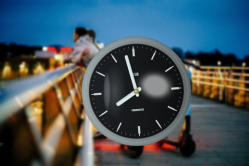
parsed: **7:58**
